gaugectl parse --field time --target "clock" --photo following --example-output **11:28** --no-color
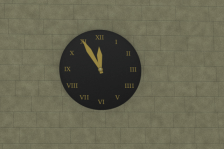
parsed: **11:55**
